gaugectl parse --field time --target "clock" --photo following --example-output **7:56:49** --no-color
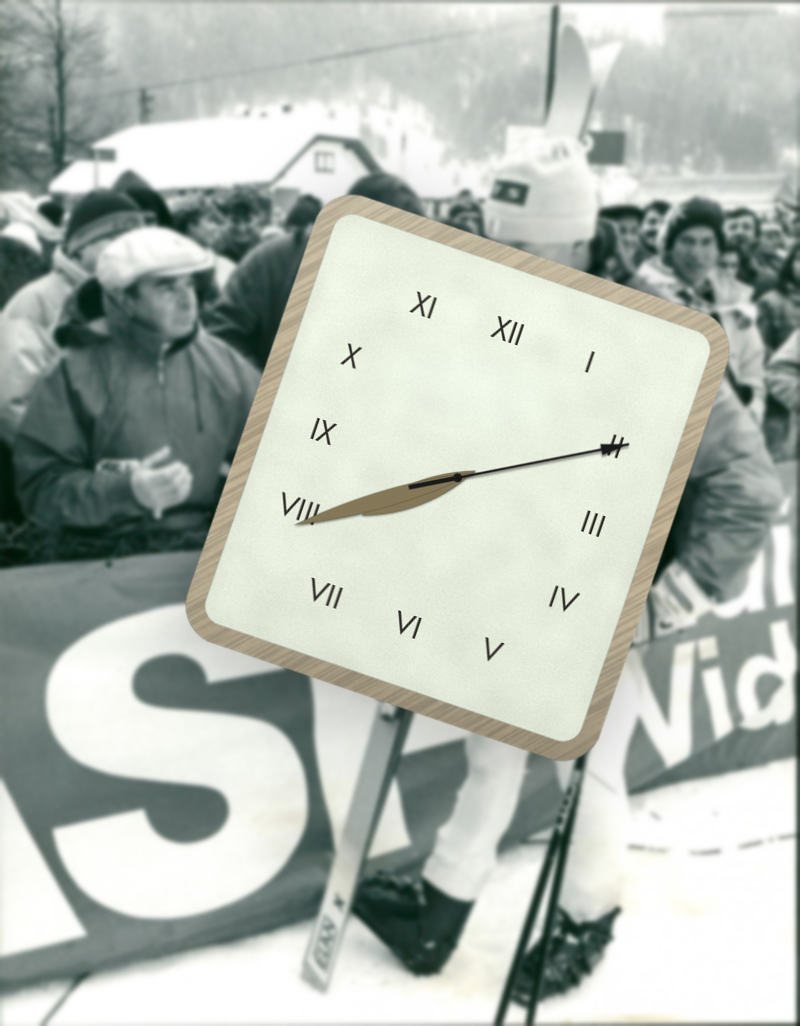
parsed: **7:39:10**
